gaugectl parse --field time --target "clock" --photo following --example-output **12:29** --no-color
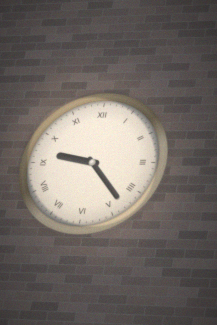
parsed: **9:23**
